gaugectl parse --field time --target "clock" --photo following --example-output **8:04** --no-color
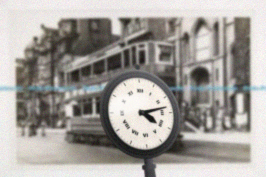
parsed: **4:13**
